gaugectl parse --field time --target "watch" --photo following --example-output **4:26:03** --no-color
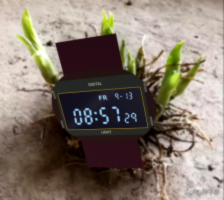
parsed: **8:57:29**
